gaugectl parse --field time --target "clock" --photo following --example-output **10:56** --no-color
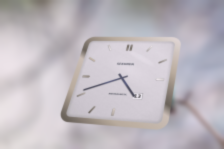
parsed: **4:41**
